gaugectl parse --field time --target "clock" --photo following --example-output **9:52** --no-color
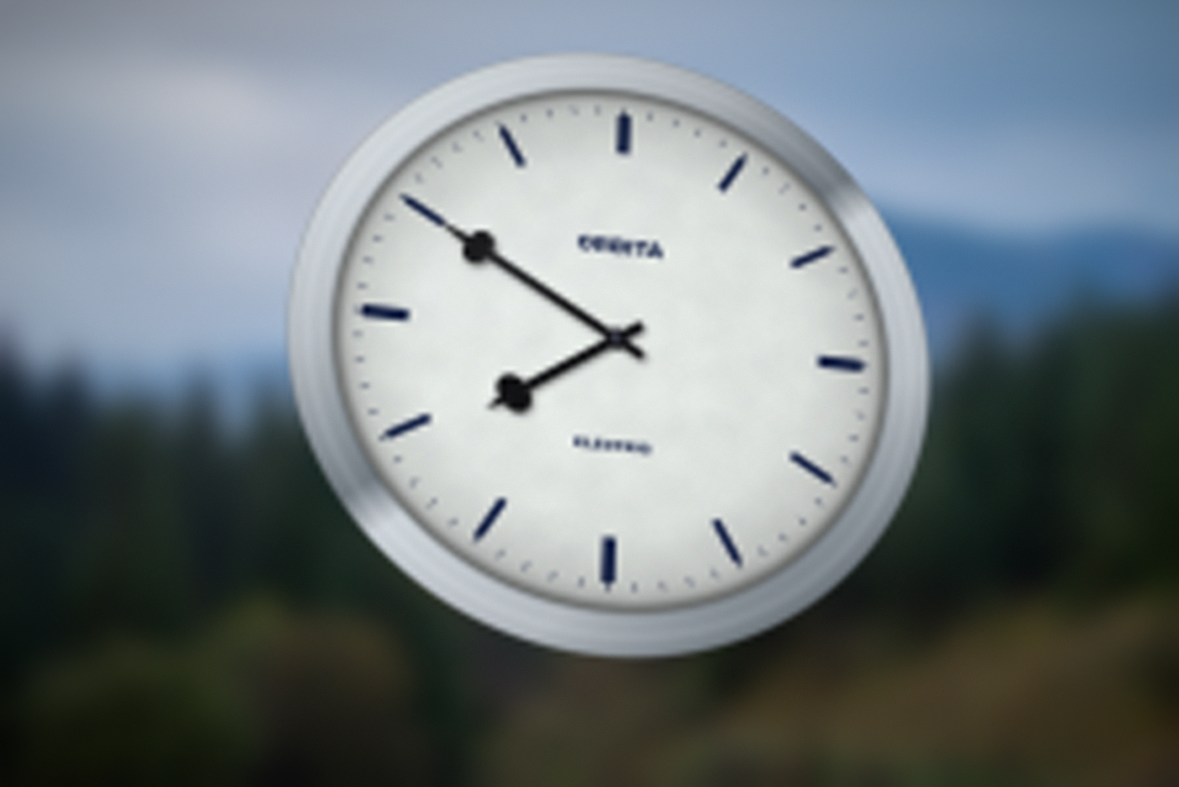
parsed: **7:50**
